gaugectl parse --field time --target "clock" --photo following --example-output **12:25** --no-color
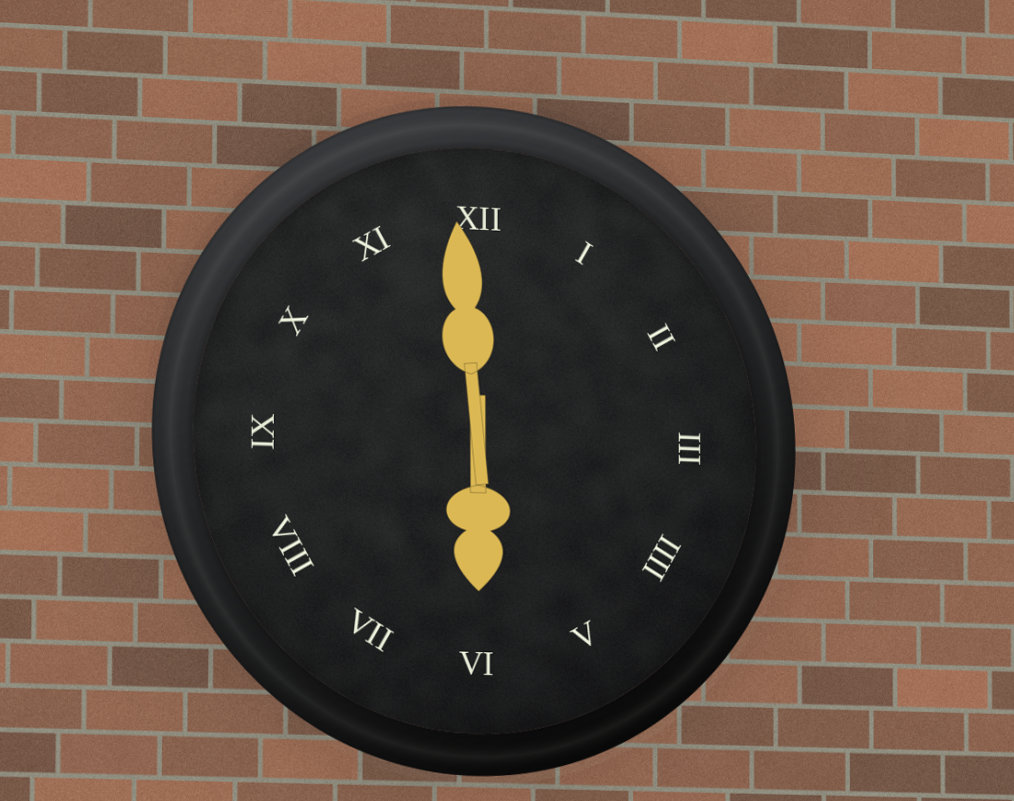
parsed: **5:59**
